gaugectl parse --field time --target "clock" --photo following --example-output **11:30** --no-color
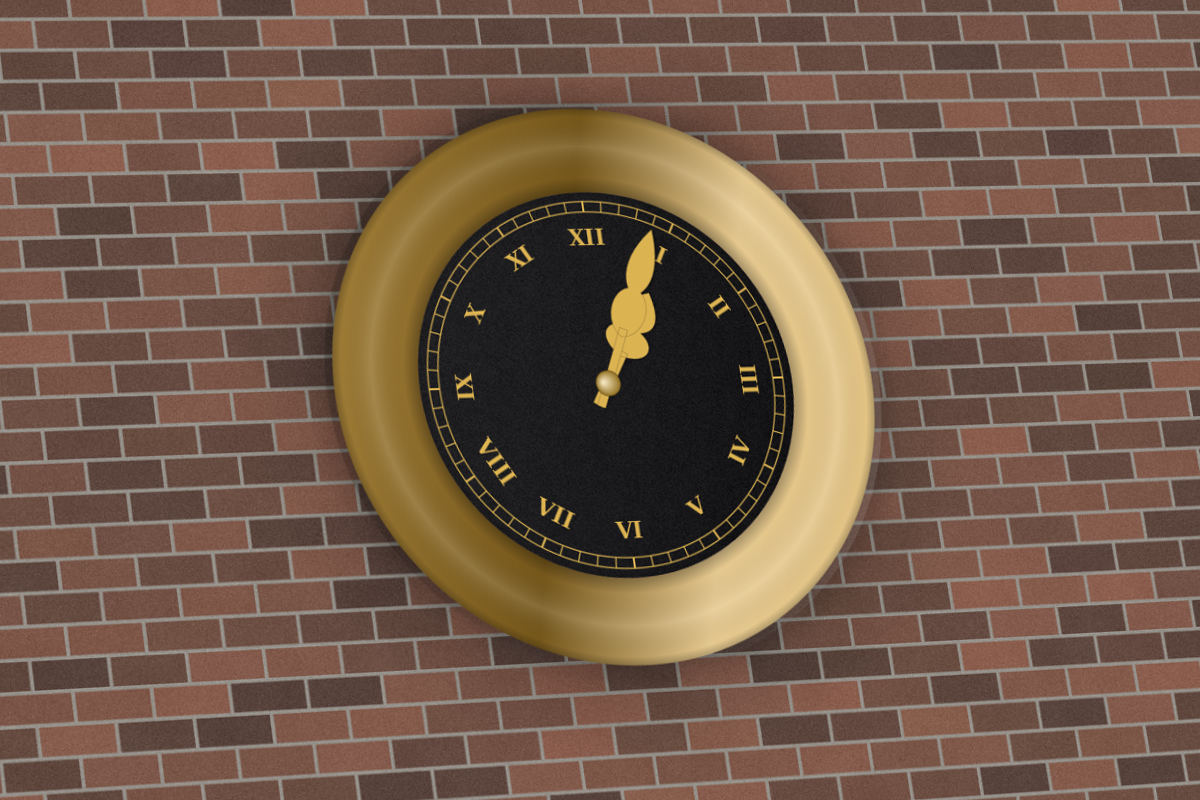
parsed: **1:04**
